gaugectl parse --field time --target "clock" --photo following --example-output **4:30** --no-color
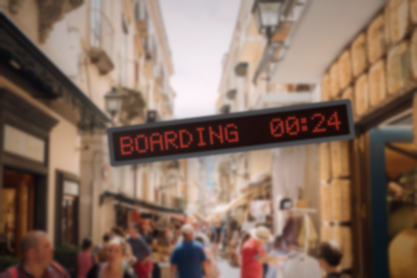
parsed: **0:24**
